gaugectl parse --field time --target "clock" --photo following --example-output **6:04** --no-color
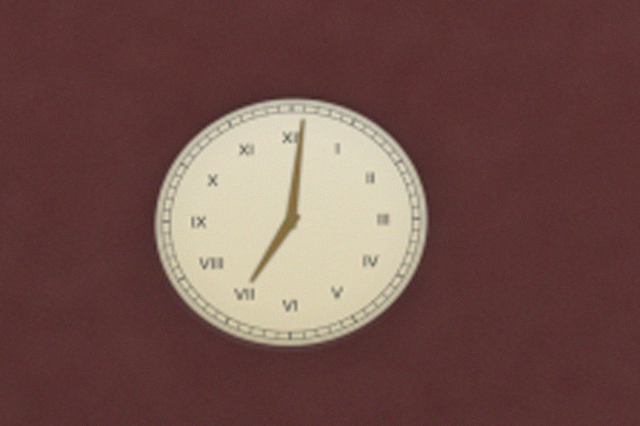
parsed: **7:01**
